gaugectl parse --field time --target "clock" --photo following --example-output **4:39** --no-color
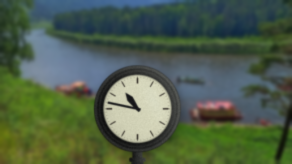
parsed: **10:47**
